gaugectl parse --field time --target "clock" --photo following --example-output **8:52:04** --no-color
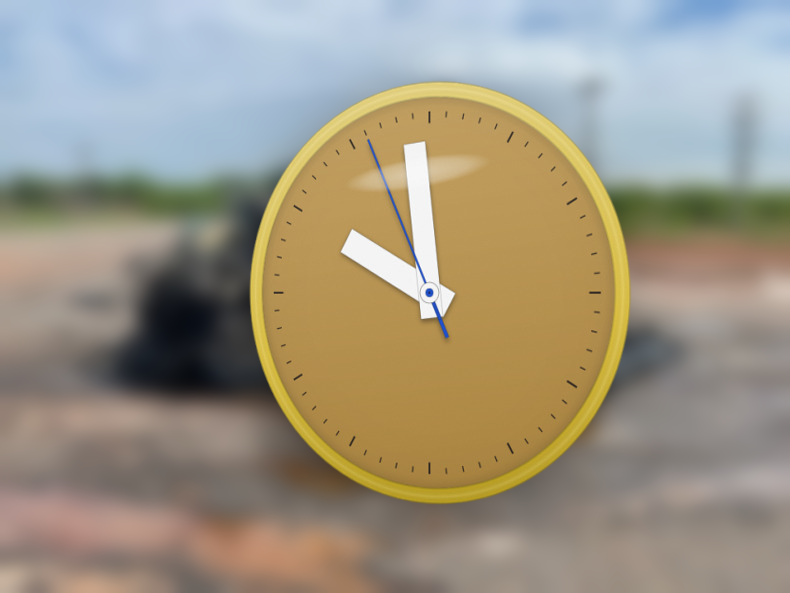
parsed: **9:58:56**
